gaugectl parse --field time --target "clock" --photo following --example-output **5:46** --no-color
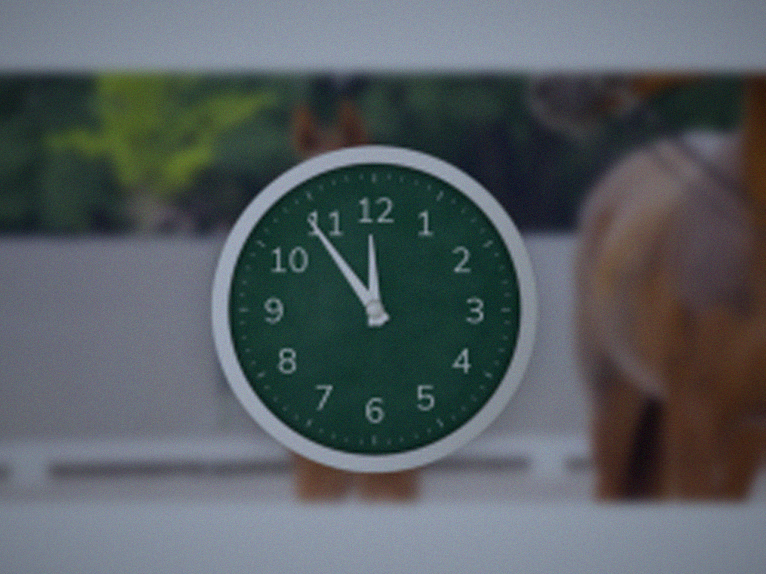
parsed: **11:54**
